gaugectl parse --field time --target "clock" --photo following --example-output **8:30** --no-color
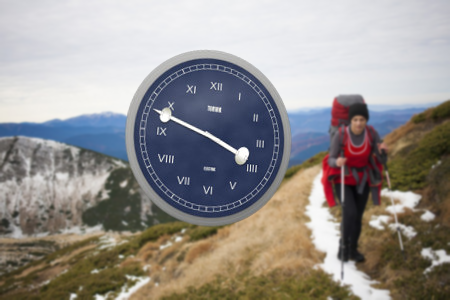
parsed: **3:48**
